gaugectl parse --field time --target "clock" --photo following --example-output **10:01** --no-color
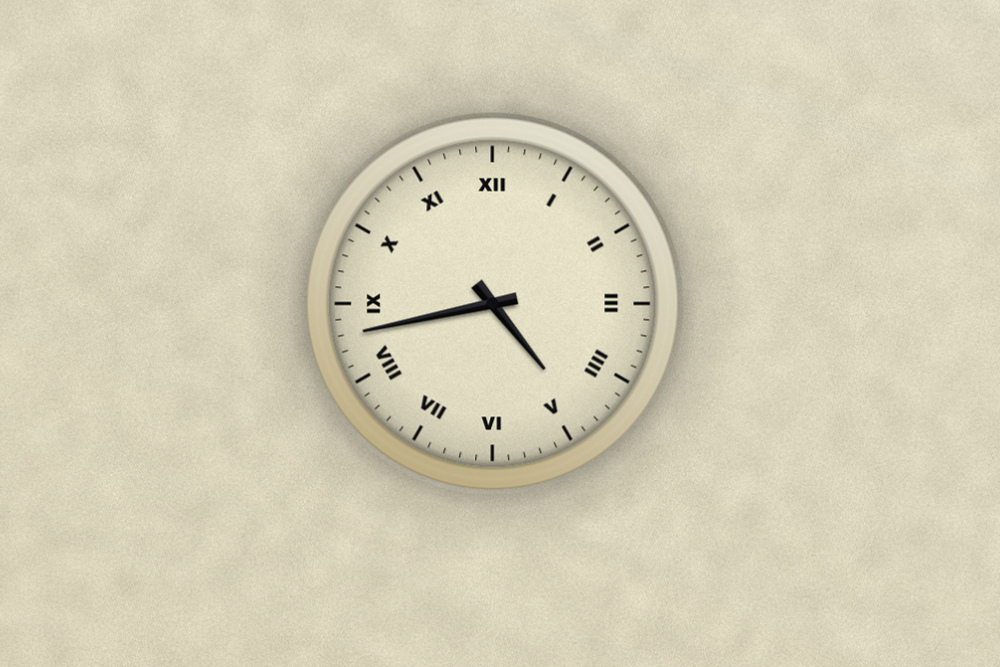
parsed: **4:43**
